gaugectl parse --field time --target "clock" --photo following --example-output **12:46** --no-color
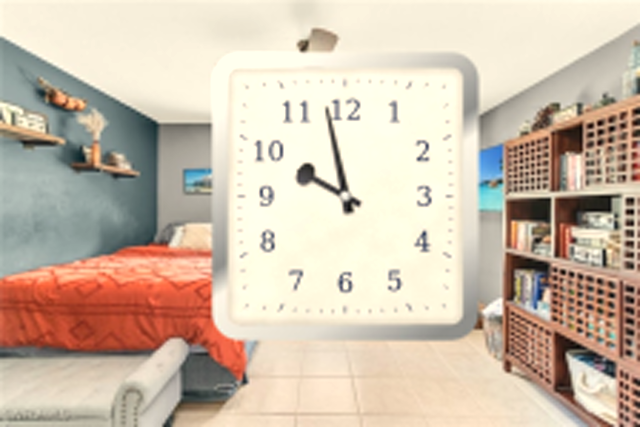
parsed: **9:58**
